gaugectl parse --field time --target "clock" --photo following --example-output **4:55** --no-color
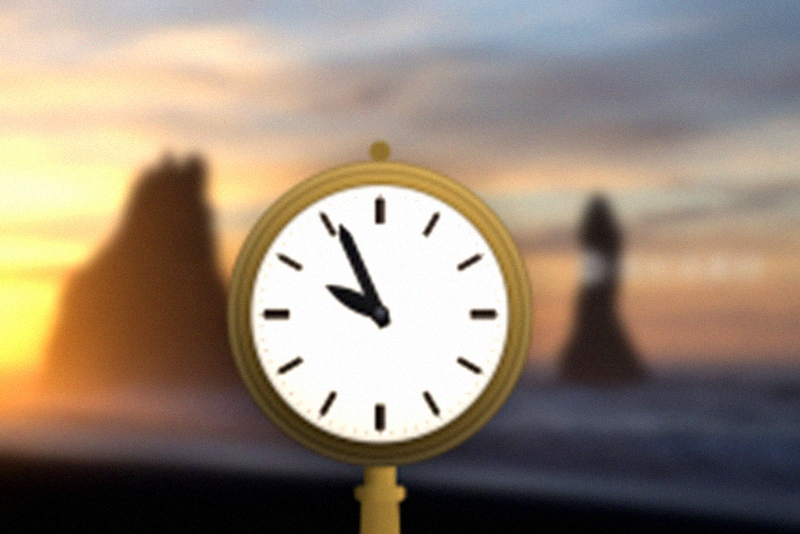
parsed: **9:56**
